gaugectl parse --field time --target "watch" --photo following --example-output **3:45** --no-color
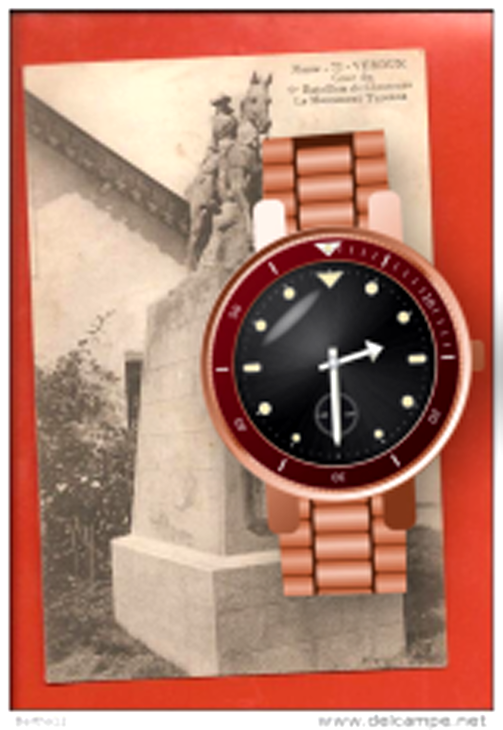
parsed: **2:30**
